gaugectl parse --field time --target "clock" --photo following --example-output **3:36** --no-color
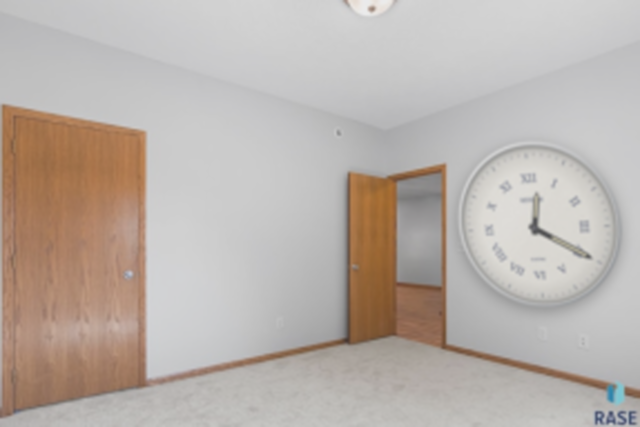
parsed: **12:20**
